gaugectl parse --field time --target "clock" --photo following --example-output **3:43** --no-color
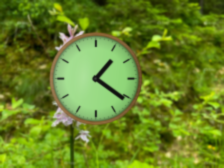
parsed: **1:21**
